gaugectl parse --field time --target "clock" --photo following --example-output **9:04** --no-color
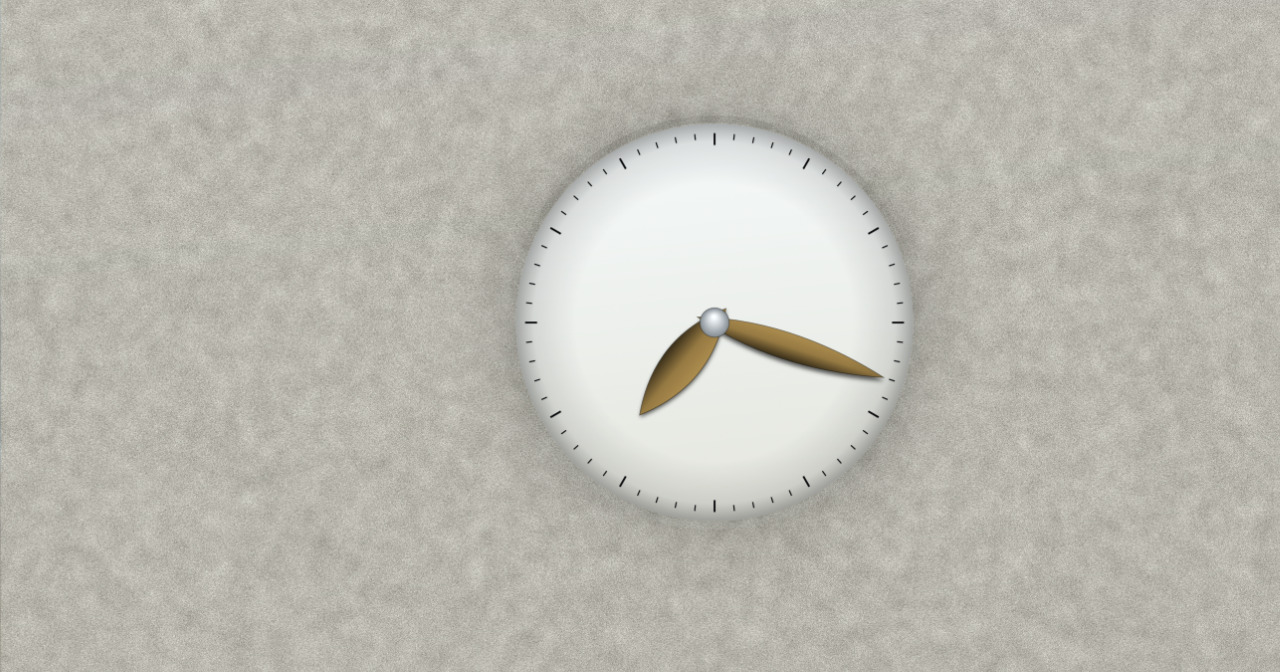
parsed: **7:18**
